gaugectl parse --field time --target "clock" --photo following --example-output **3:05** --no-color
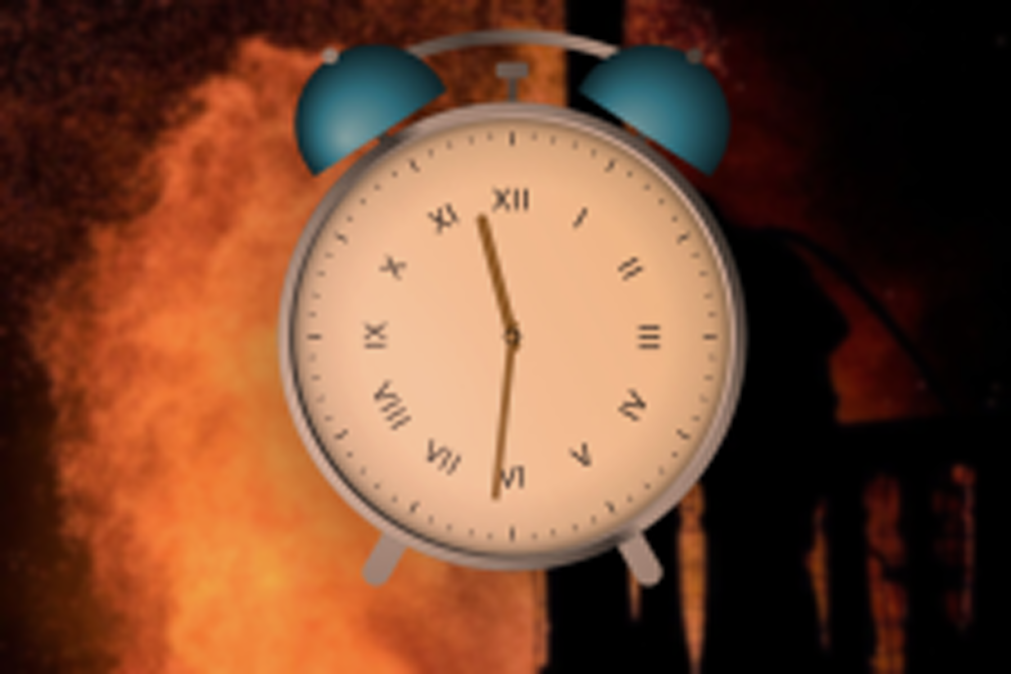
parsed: **11:31**
